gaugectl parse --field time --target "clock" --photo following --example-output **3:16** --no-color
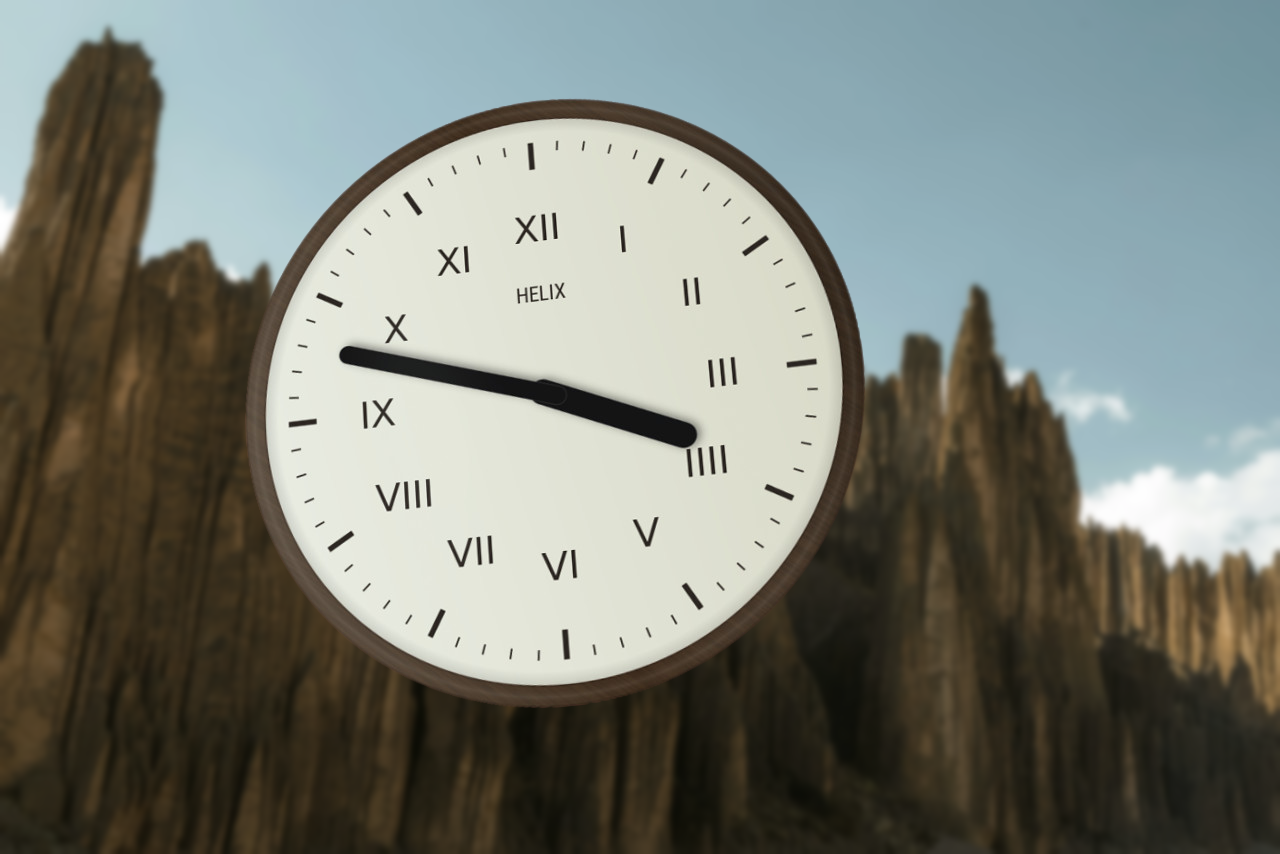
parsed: **3:48**
